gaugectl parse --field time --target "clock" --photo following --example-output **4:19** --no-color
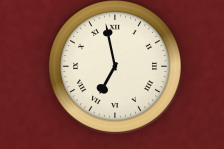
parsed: **6:58**
